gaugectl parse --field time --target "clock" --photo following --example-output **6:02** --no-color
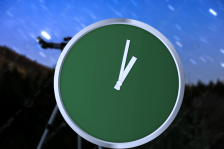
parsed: **1:02**
